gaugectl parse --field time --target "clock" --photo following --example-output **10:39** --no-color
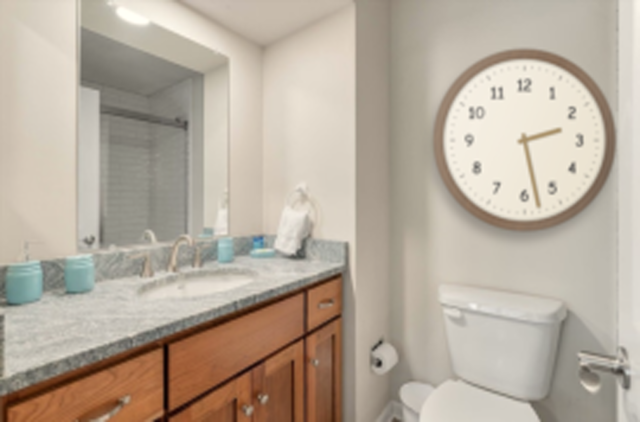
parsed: **2:28**
